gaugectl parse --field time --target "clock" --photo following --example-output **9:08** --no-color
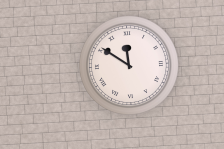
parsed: **11:51**
